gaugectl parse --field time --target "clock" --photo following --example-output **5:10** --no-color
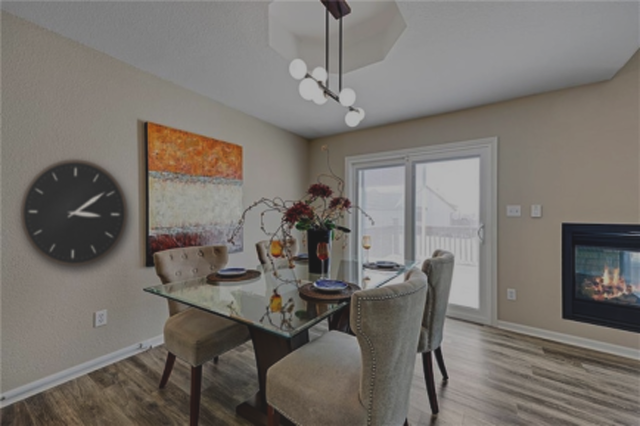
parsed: **3:09**
